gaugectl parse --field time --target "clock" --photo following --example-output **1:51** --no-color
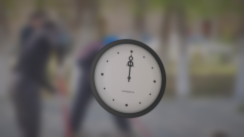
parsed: **12:00**
